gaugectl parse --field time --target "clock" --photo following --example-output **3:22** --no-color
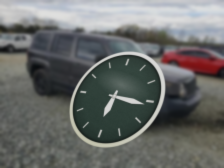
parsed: **6:16**
